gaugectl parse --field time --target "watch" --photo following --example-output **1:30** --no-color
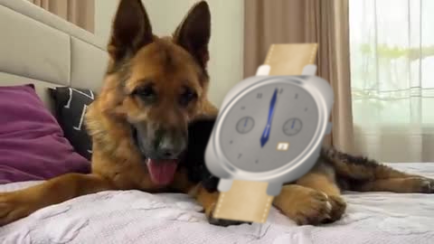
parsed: **5:59**
